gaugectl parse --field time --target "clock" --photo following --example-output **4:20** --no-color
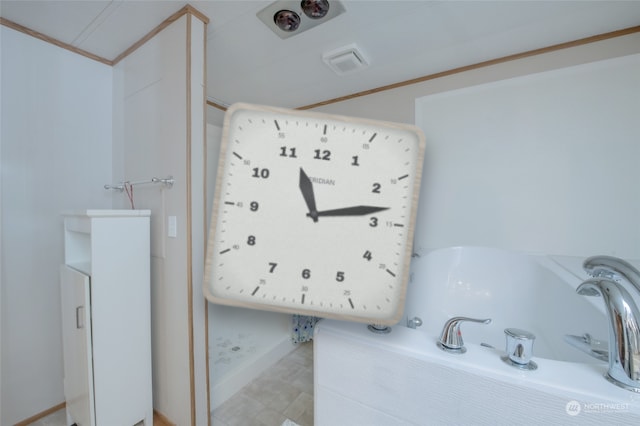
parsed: **11:13**
